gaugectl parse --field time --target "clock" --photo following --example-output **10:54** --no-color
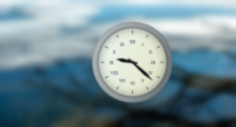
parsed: **9:22**
